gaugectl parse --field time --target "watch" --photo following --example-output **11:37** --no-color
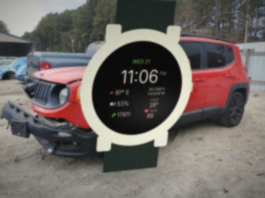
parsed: **11:06**
